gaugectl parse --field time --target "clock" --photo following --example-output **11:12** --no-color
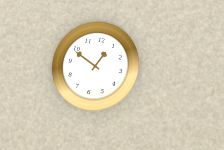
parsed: **12:49**
